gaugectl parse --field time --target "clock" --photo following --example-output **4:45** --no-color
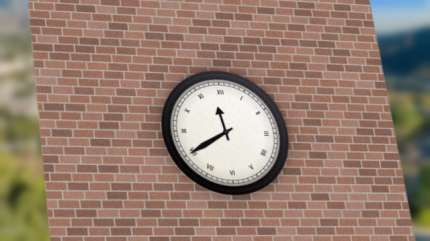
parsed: **11:40**
